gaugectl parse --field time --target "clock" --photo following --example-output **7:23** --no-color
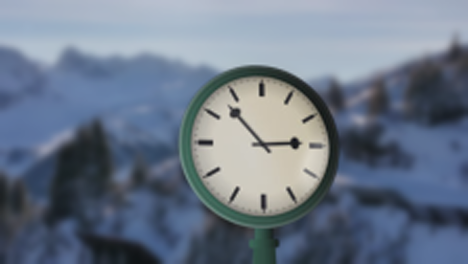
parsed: **2:53**
